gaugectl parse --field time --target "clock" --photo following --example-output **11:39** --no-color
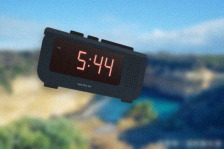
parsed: **5:44**
